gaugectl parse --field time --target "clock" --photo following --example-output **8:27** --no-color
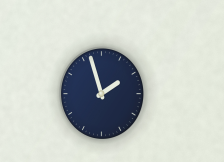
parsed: **1:57**
